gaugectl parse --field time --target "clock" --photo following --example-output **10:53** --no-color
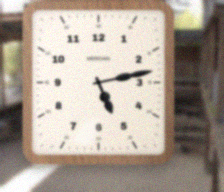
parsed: **5:13**
